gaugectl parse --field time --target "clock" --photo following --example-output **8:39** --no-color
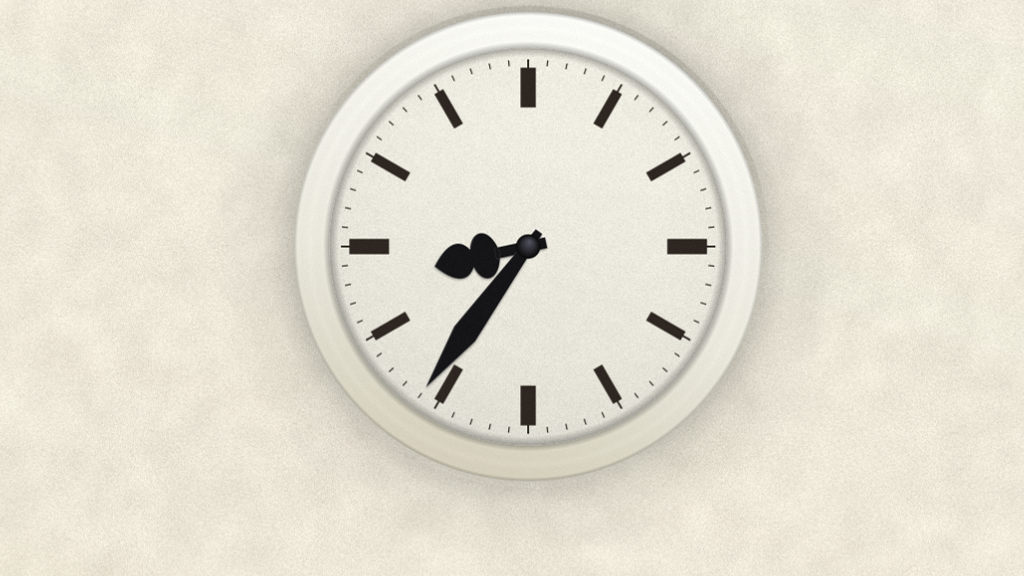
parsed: **8:36**
